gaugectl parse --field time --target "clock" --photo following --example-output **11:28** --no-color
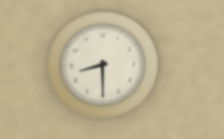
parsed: **8:30**
